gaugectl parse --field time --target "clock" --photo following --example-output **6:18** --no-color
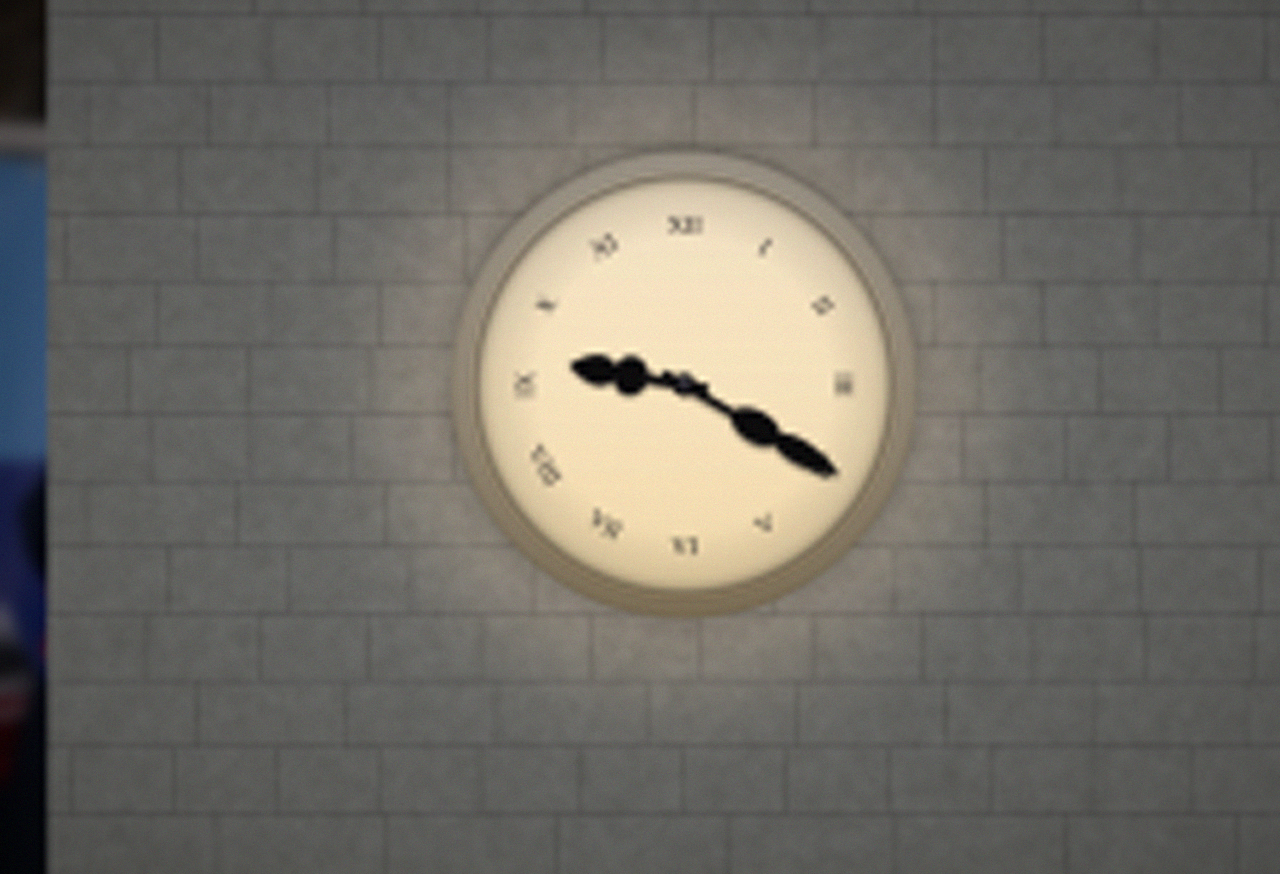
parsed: **9:20**
